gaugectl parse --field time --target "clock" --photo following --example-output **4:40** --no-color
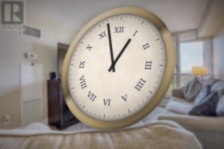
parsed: **12:57**
